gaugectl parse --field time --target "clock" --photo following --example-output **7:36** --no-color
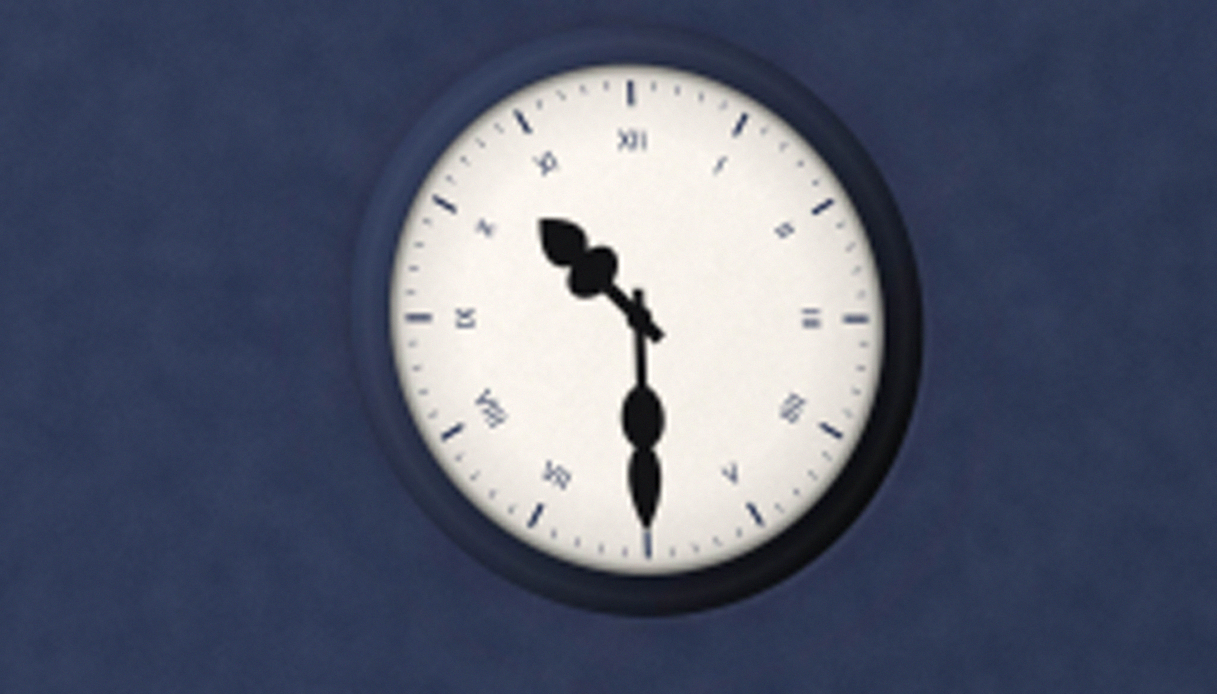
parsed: **10:30**
